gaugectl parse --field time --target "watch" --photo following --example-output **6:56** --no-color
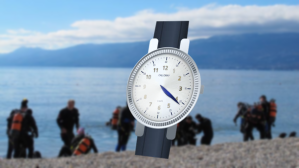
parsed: **4:21**
